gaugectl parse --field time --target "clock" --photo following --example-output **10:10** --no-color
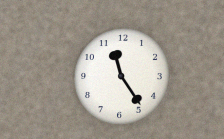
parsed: **11:24**
